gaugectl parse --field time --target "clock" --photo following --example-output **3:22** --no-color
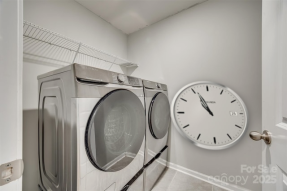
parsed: **10:56**
